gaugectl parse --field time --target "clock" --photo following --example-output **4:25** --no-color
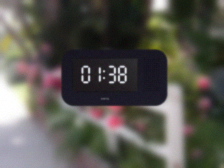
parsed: **1:38**
